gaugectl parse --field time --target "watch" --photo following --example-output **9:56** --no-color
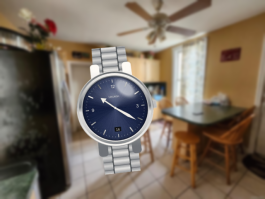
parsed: **10:21**
